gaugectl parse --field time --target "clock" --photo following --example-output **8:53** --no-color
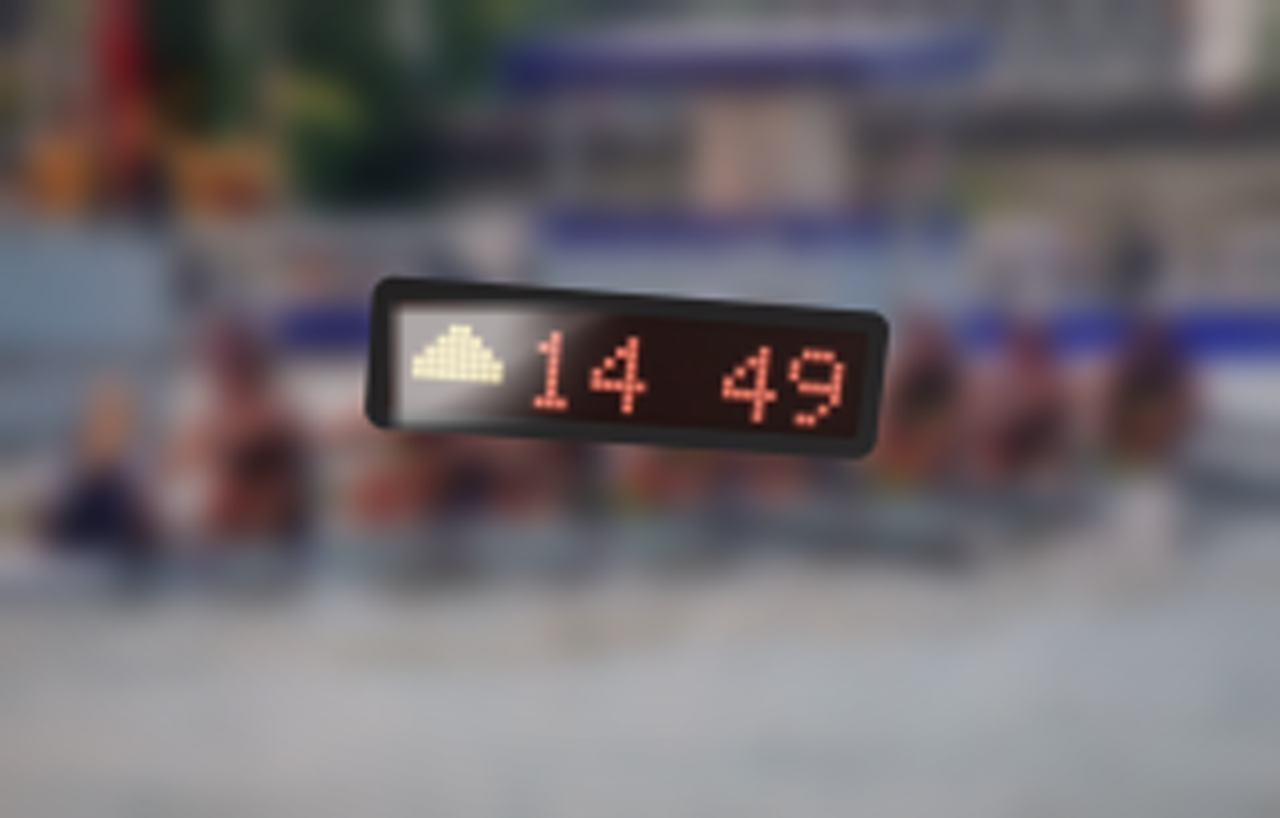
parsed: **14:49**
